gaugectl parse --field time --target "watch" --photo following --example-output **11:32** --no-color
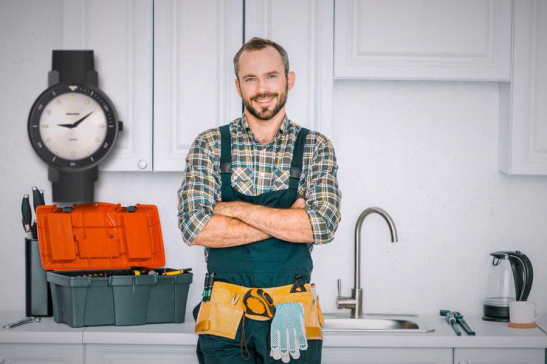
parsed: **9:09**
